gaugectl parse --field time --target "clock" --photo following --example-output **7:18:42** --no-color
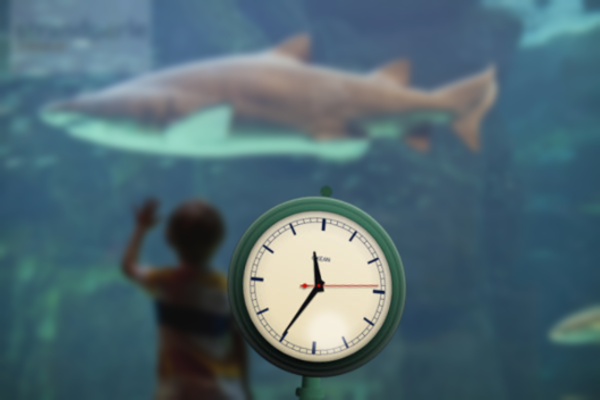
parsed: **11:35:14**
